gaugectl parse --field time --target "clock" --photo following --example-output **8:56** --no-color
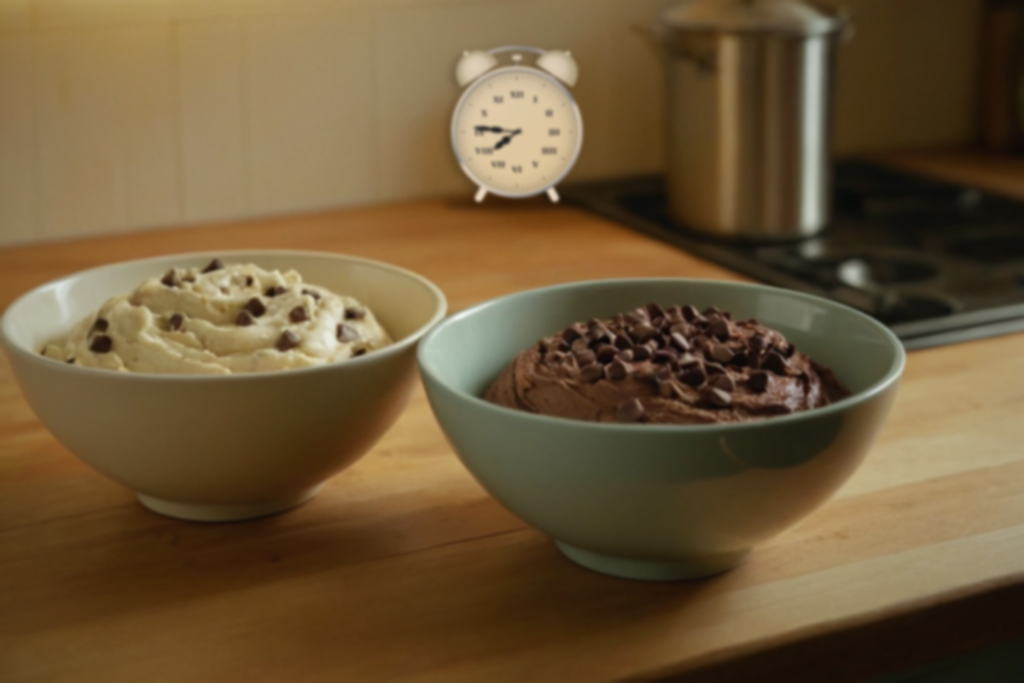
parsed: **7:46**
